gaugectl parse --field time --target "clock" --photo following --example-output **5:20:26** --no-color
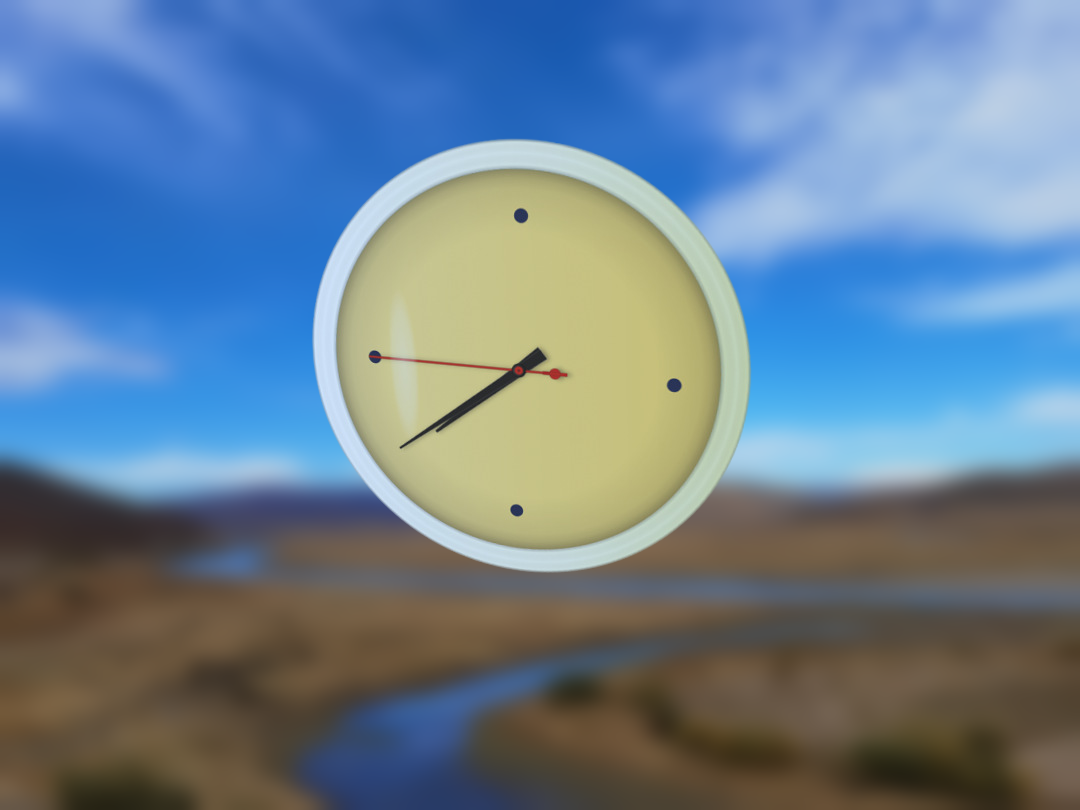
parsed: **7:38:45**
